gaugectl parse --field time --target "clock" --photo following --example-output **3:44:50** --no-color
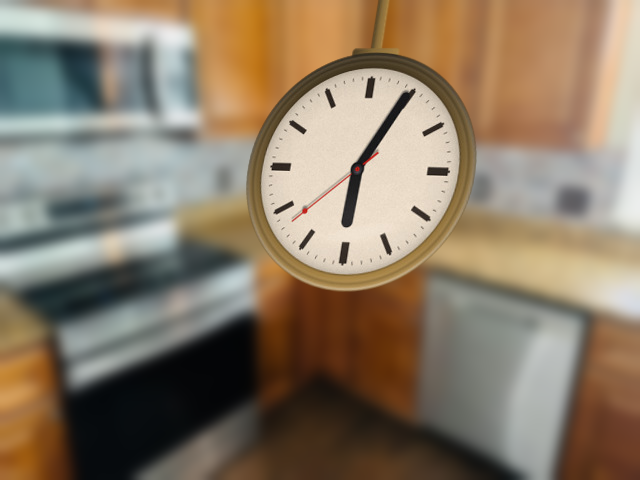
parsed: **6:04:38**
